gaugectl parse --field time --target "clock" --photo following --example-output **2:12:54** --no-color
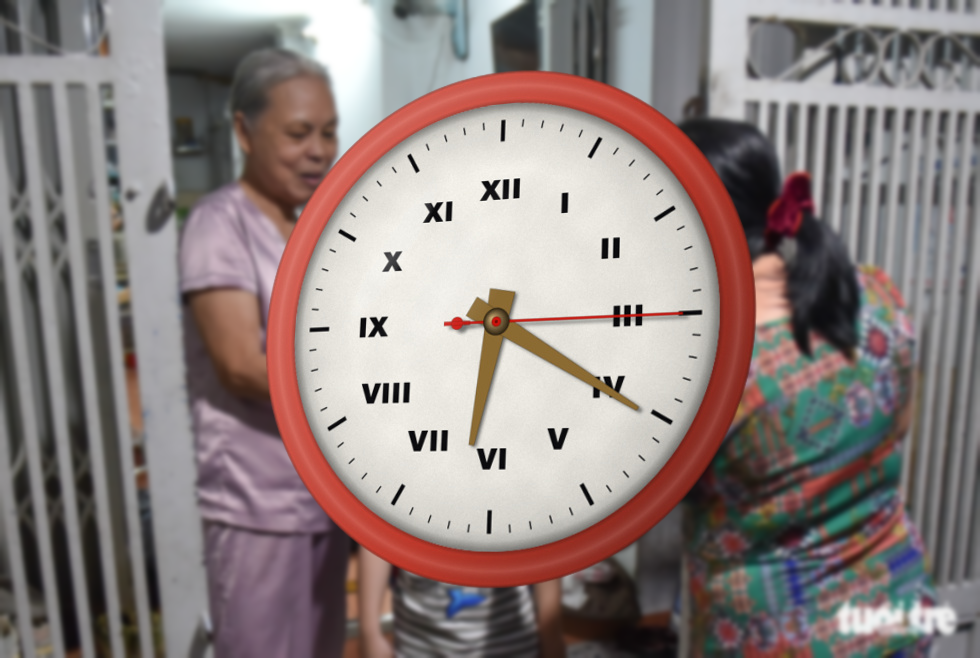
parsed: **6:20:15**
